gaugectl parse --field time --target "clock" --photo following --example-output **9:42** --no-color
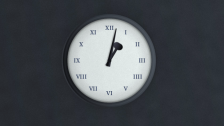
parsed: **1:02**
